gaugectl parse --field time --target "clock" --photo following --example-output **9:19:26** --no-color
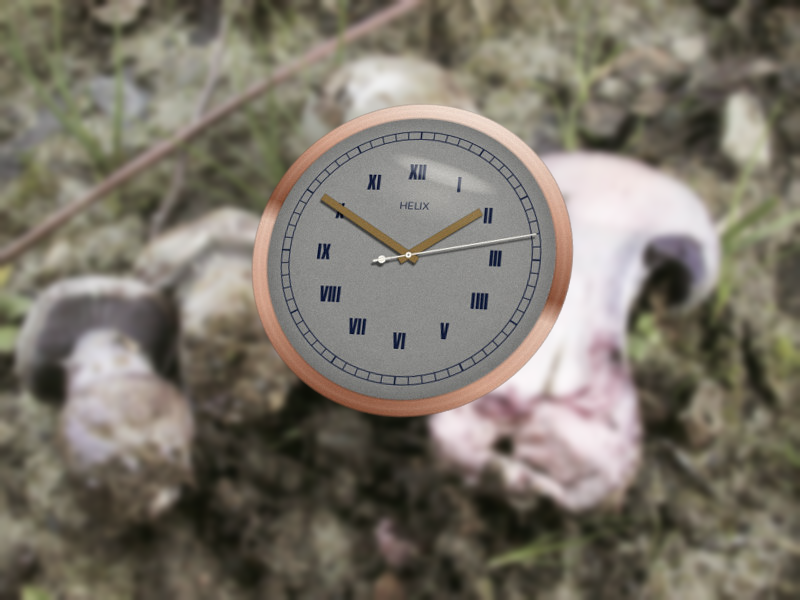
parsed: **1:50:13**
